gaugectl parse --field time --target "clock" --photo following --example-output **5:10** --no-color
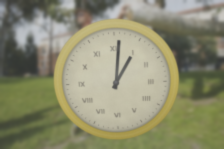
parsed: **1:01**
